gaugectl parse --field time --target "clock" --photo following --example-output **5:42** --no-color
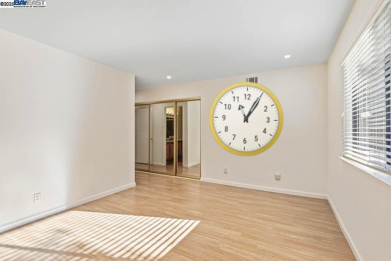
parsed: **11:05**
